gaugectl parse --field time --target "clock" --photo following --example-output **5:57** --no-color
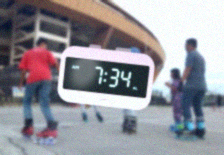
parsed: **7:34**
